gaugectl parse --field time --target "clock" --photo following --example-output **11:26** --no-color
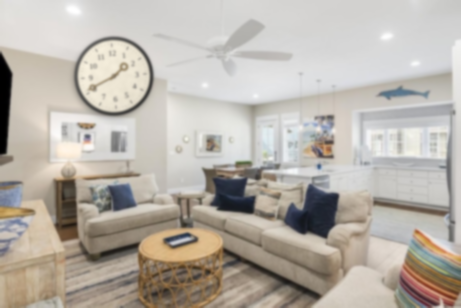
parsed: **1:41**
